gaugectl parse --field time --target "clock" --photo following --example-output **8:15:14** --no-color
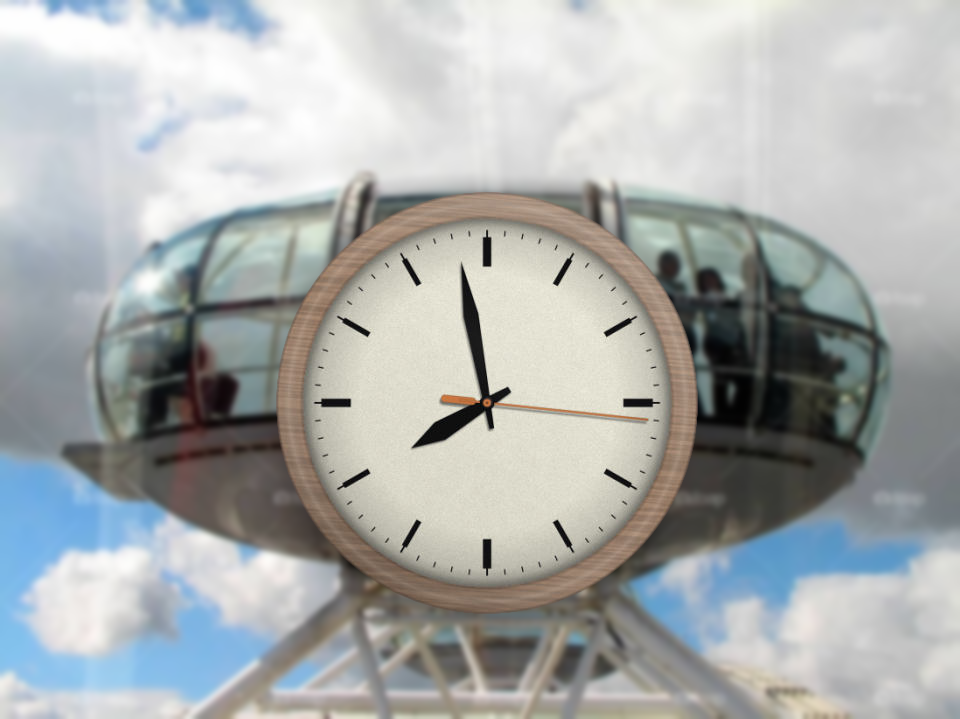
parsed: **7:58:16**
